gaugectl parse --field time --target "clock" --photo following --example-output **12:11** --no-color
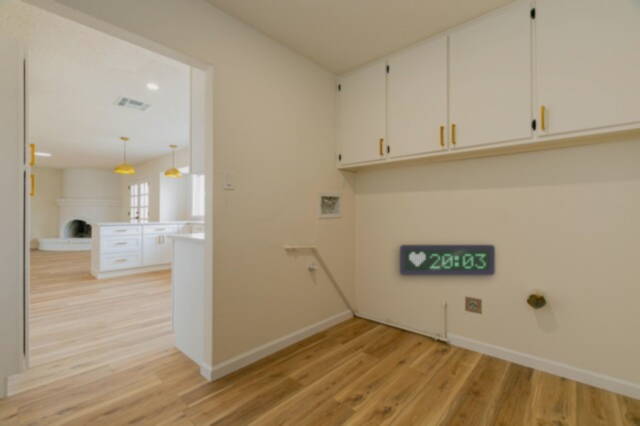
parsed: **20:03**
